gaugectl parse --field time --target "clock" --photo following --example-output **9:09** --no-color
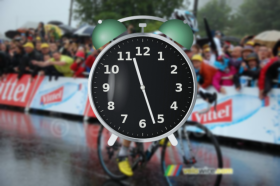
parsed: **11:27**
